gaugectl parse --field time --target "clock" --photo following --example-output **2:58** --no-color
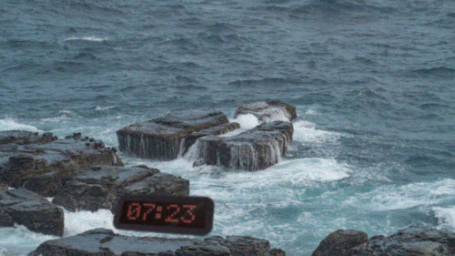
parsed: **7:23**
